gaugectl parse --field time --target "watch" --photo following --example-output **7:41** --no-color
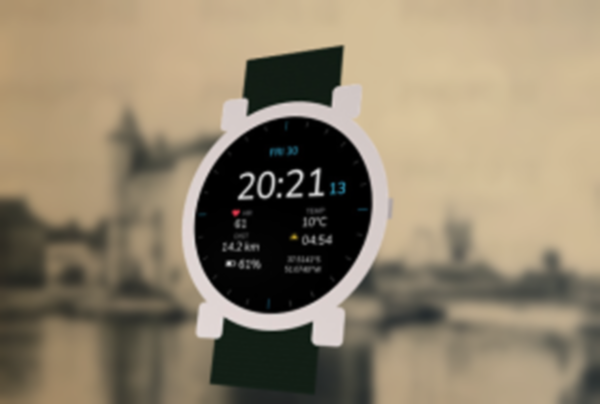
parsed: **20:21**
